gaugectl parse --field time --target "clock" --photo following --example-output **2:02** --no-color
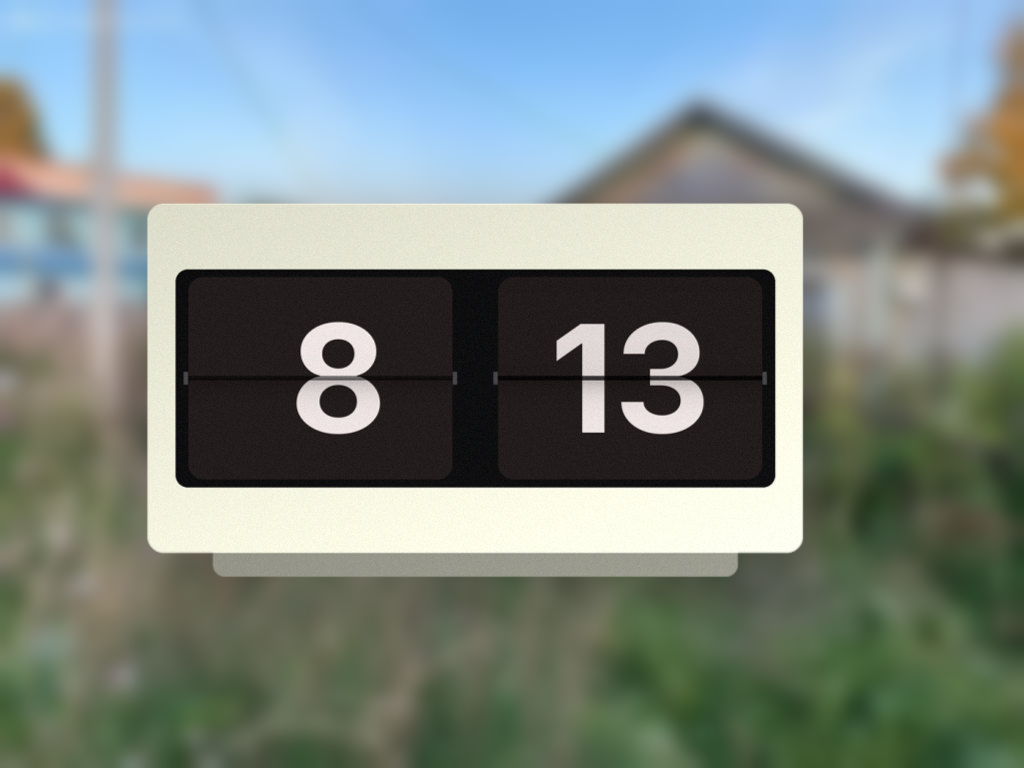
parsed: **8:13**
